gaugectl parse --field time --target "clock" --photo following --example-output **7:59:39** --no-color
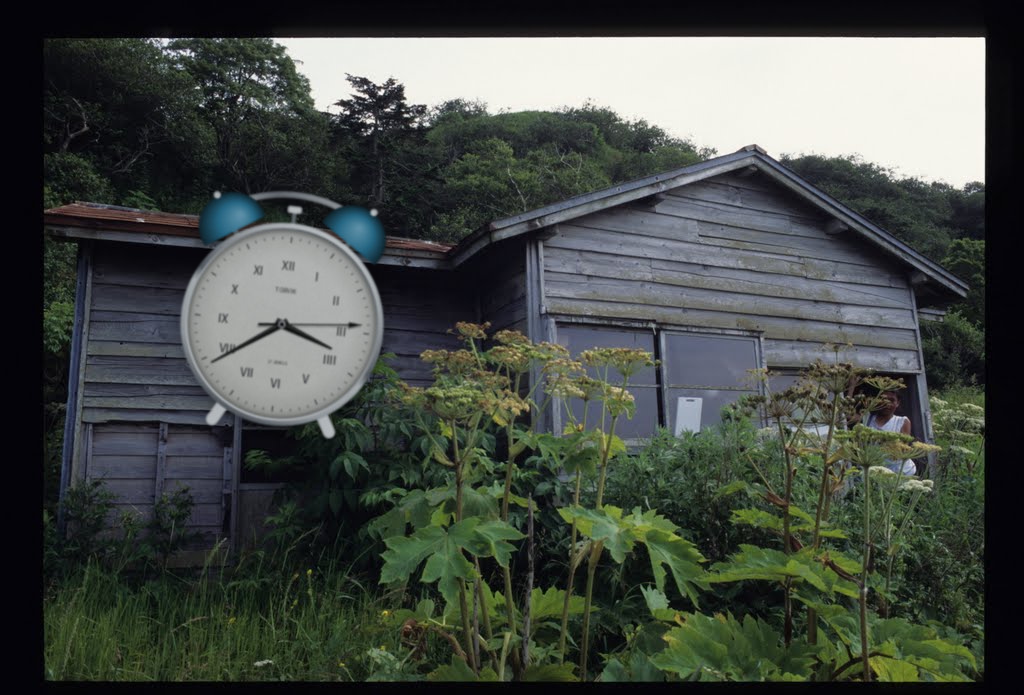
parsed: **3:39:14**
